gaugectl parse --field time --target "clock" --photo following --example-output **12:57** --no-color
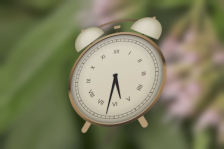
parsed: **5:32**
